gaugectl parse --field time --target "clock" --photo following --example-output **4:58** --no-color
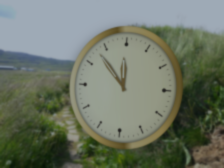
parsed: **11:53**
